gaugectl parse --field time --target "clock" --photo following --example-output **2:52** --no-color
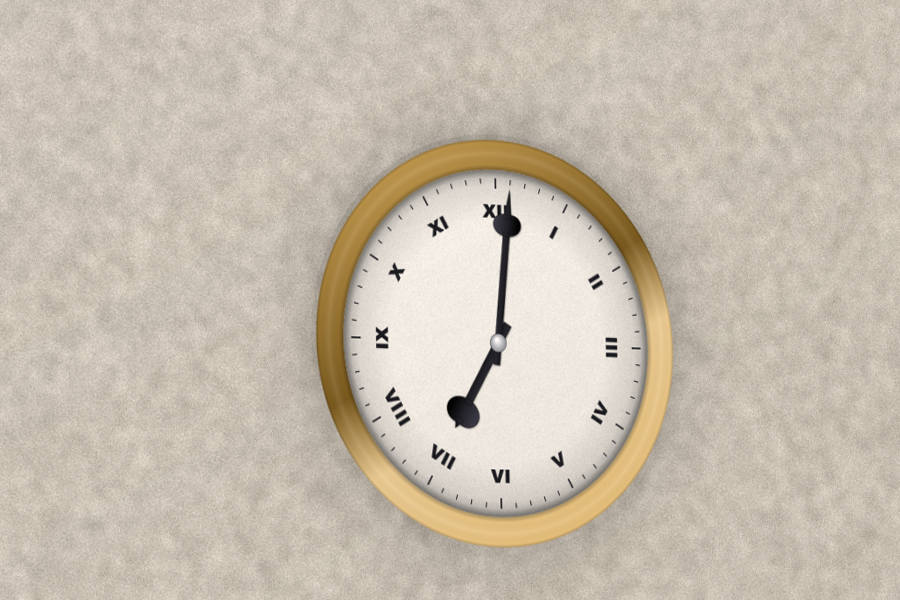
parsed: **7:01**
